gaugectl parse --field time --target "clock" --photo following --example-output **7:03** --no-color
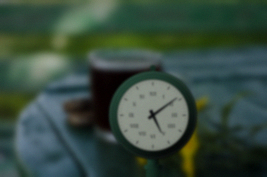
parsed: **5:09**
